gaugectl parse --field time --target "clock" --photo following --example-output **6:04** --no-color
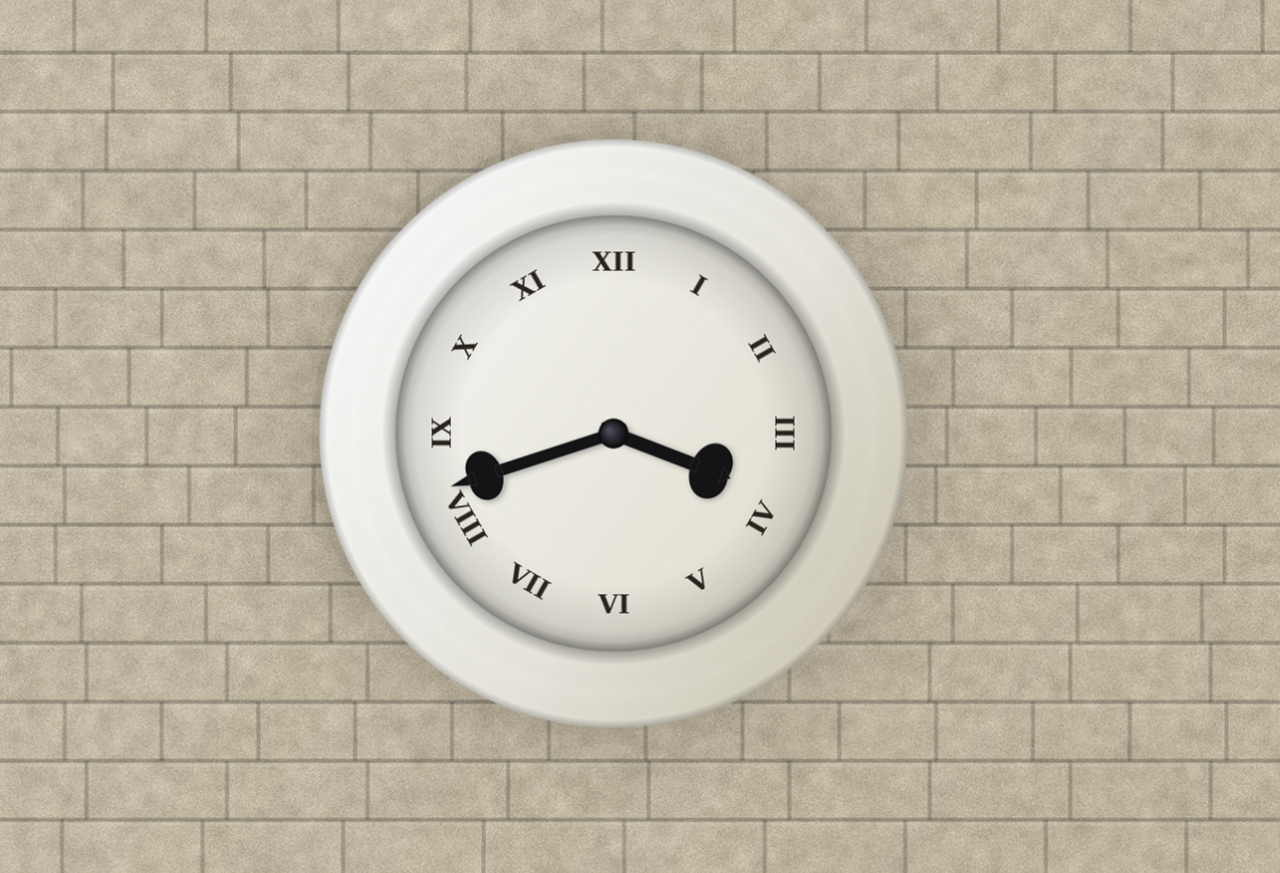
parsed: **3:42**
